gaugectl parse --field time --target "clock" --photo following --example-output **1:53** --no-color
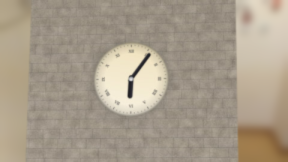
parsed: **6:06**
